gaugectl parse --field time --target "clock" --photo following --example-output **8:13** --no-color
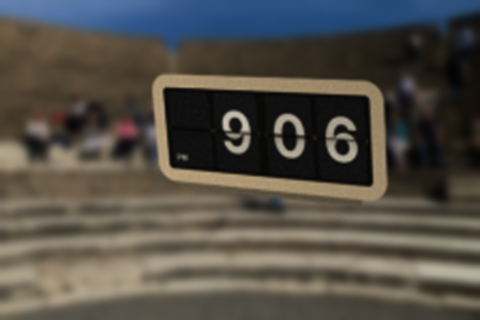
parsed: **9:06**
